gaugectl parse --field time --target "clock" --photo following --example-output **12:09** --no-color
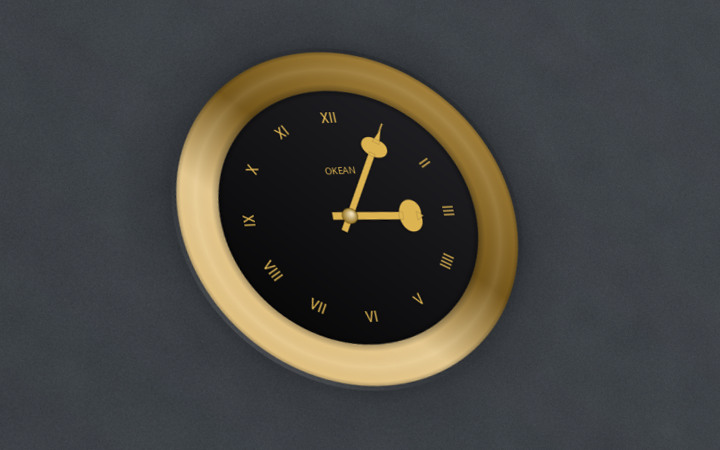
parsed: **3:05**
